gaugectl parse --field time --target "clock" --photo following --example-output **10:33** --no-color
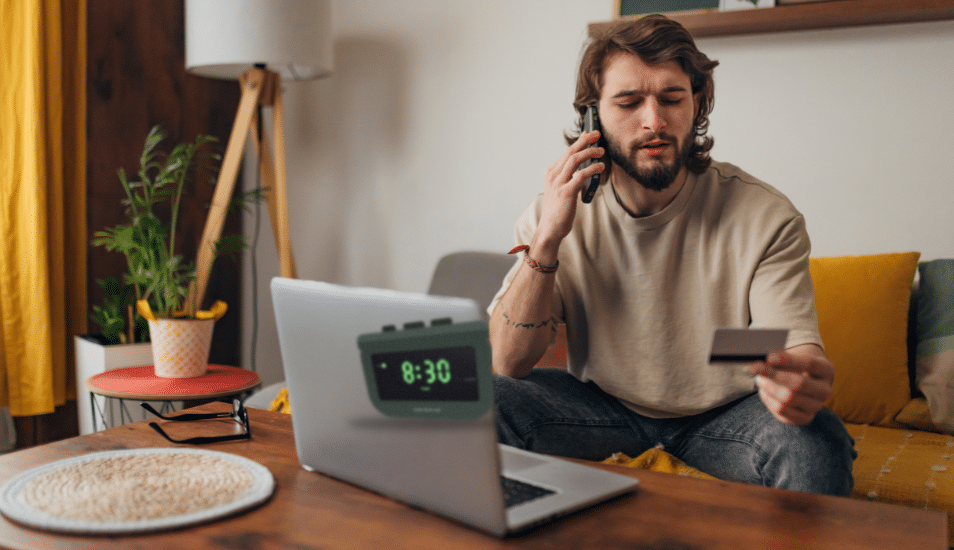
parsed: **8:30**
